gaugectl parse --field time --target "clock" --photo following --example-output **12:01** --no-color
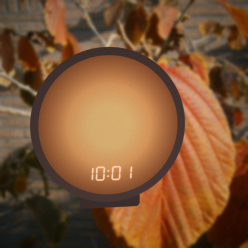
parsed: **10:01**
